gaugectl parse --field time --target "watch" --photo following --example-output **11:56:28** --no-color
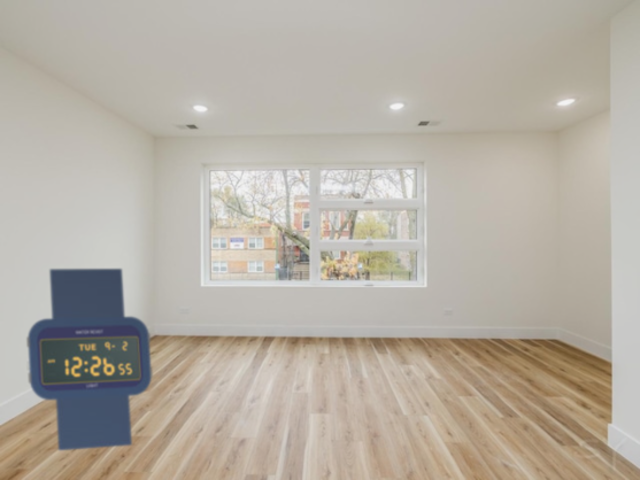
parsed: **12:26:55**
